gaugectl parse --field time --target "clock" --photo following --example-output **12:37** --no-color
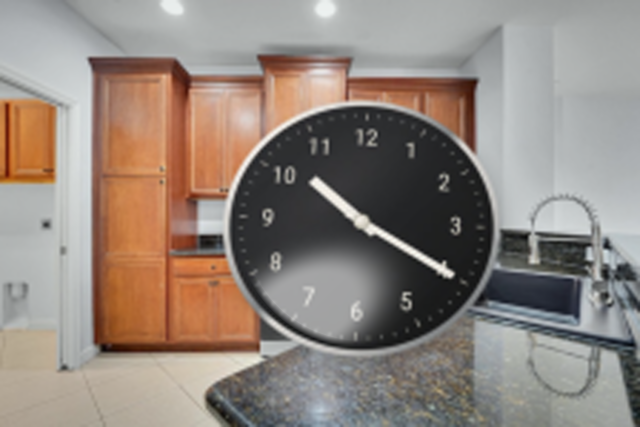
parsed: **10:20**
